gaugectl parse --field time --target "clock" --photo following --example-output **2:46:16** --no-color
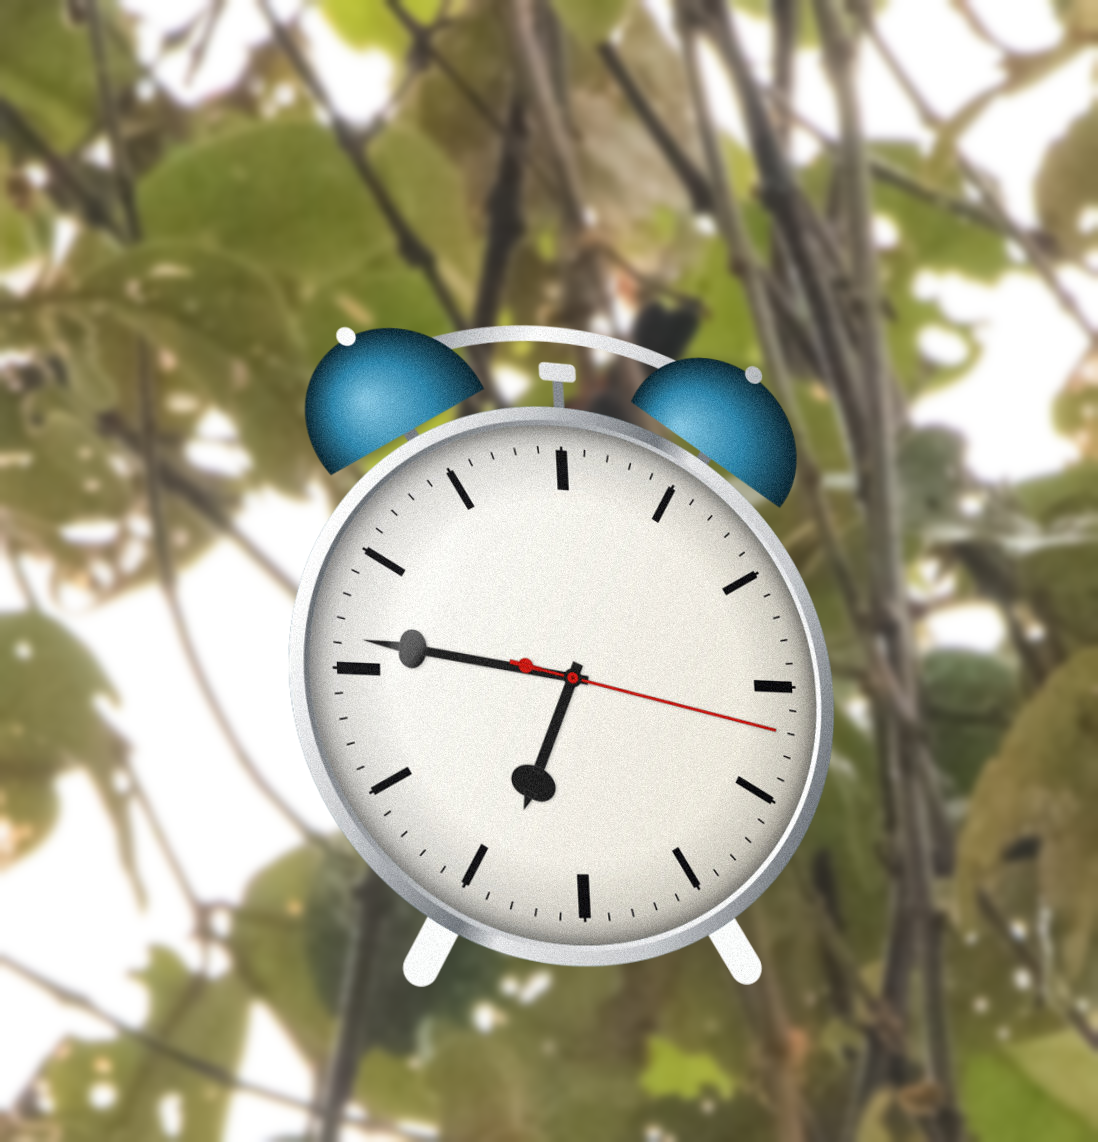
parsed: **6:46:17**
